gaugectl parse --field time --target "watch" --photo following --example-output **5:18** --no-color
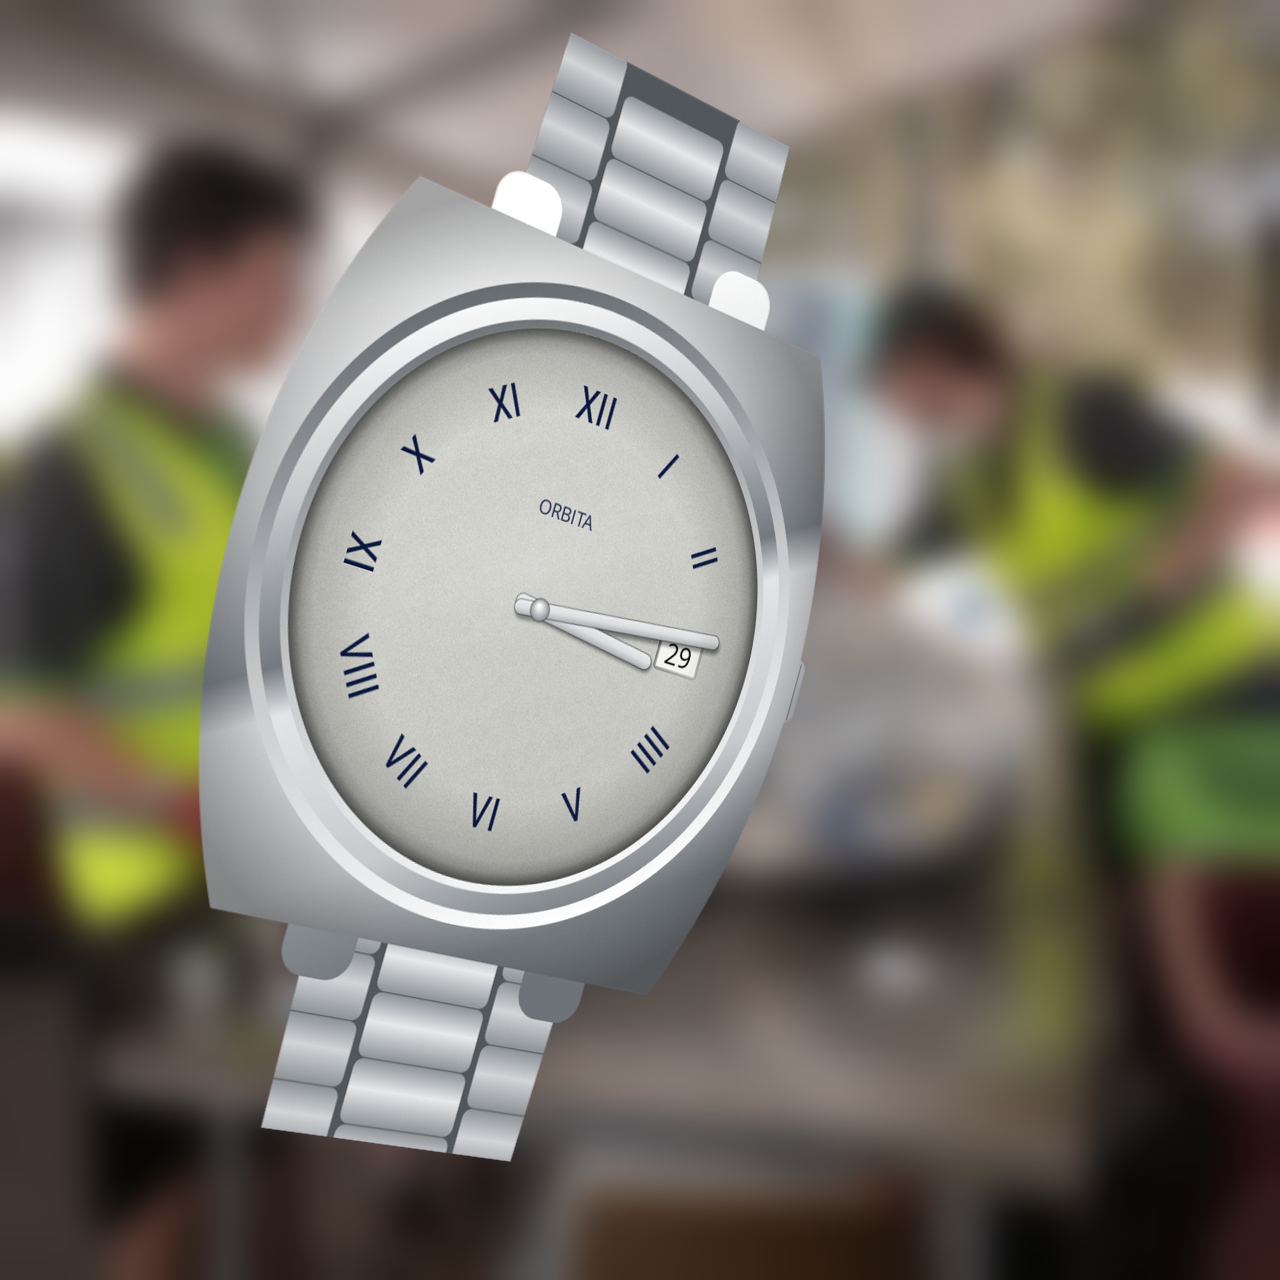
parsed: **3:14**
